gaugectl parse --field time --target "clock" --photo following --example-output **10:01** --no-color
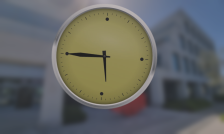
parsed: **5:45**
